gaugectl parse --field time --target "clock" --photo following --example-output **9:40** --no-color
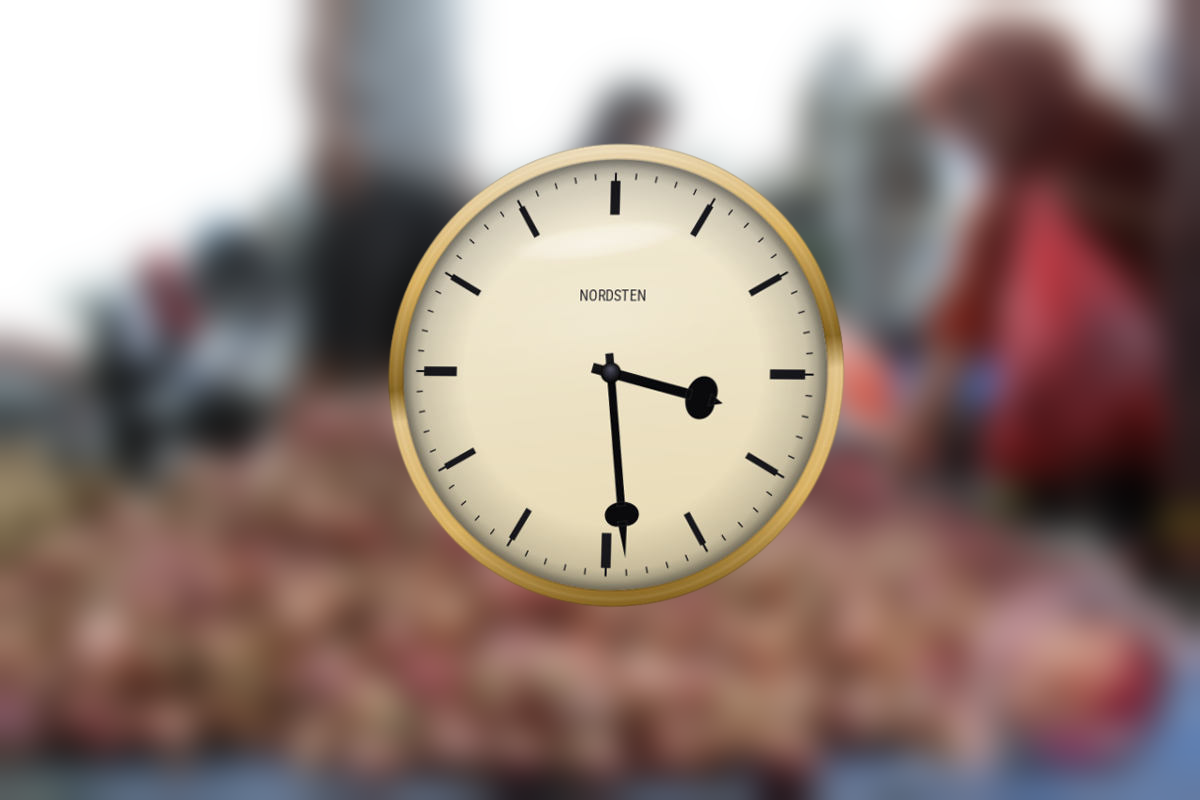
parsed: **3:29**
